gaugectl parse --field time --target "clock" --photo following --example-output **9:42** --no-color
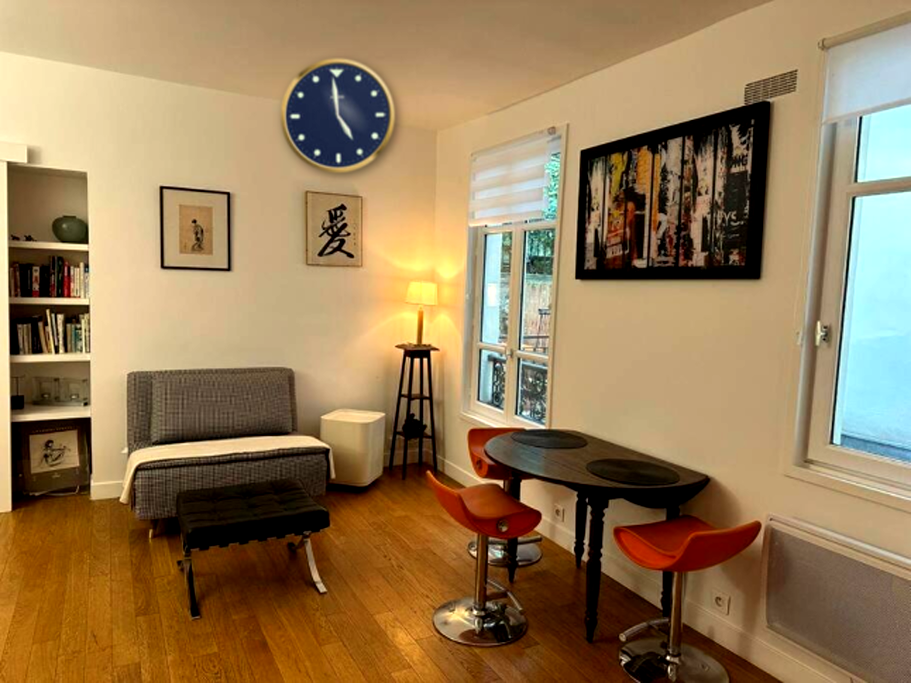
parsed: **4:59**
